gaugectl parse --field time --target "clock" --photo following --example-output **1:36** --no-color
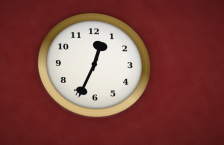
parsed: **12:34**
